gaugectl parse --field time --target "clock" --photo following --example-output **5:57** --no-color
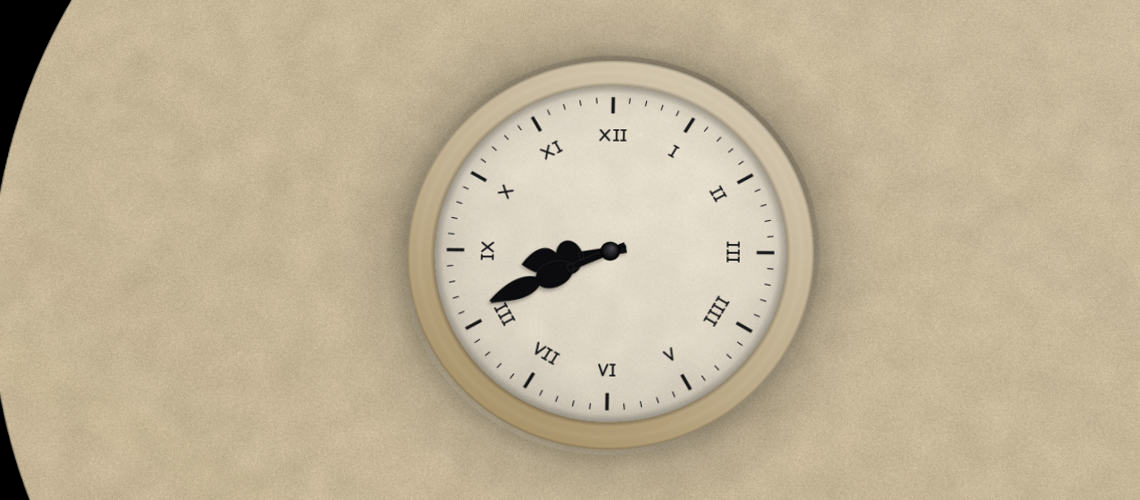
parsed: **8:41**
